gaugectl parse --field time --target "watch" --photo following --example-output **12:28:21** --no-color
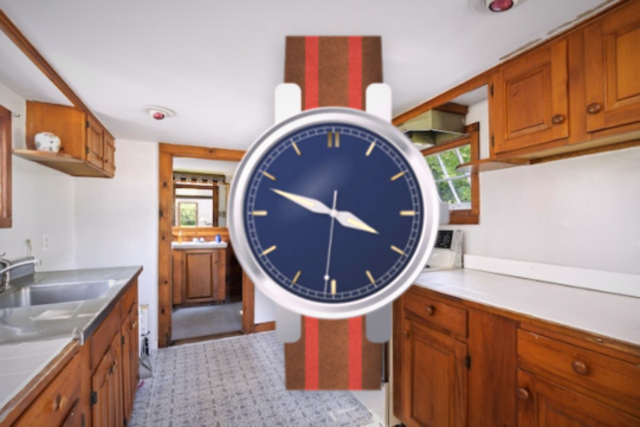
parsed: **3:48:31**
